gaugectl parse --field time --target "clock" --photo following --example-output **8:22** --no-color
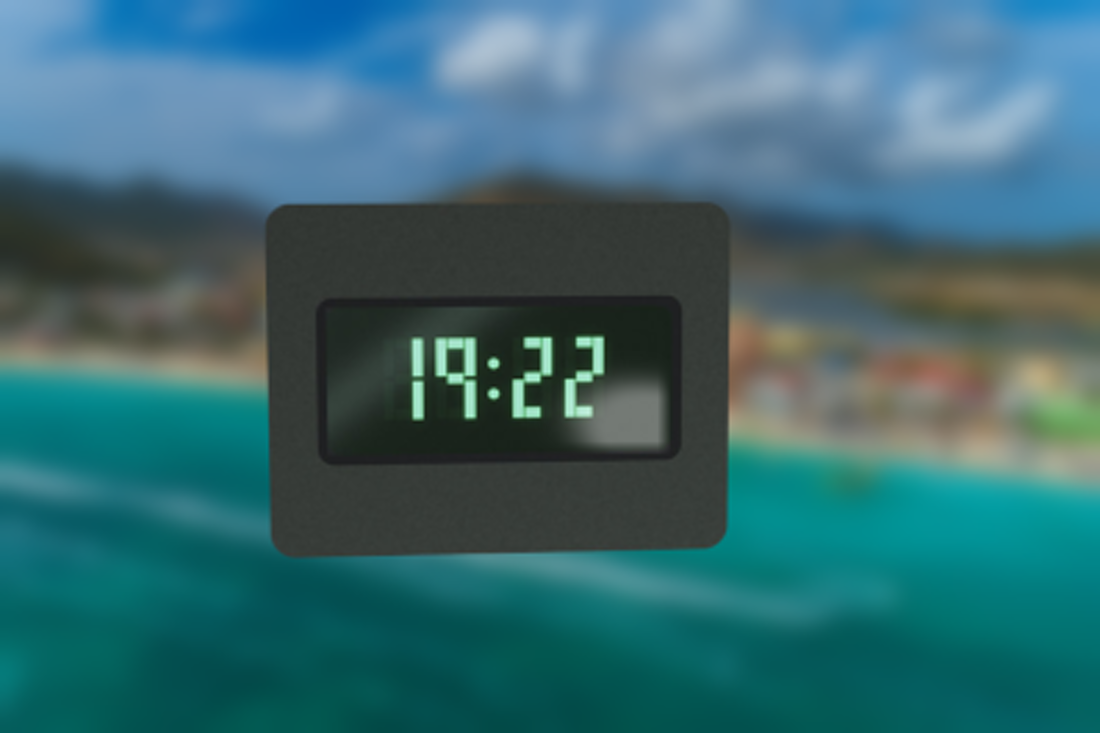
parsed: **19:22**
